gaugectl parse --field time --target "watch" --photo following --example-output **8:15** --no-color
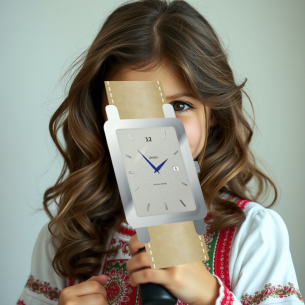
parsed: **1:54**
